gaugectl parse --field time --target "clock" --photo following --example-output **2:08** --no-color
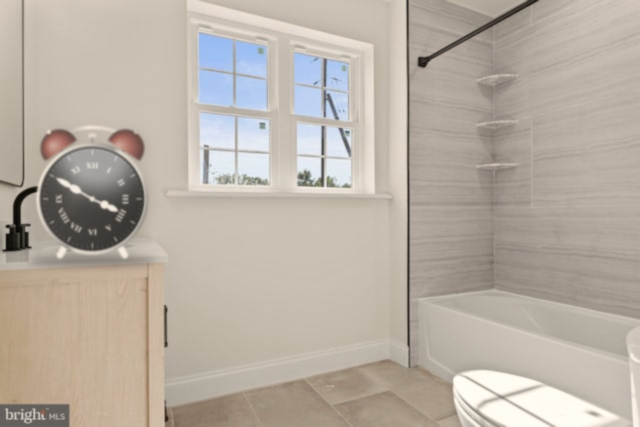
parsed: **3:50**
